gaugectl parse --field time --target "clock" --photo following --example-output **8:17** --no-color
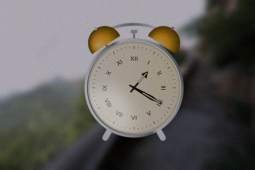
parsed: **1:20**
